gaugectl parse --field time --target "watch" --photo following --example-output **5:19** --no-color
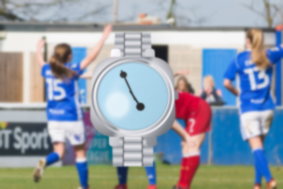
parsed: **4:56**
